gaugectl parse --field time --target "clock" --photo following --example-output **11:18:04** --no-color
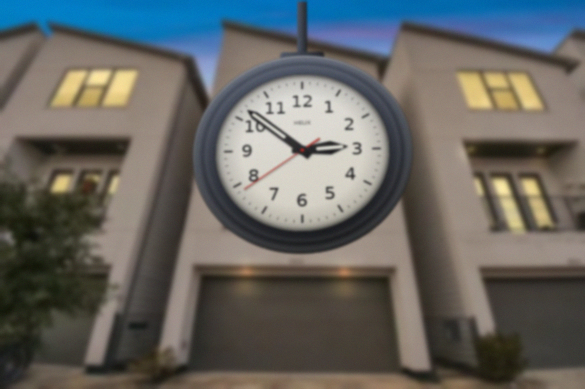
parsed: **2:51:39**
